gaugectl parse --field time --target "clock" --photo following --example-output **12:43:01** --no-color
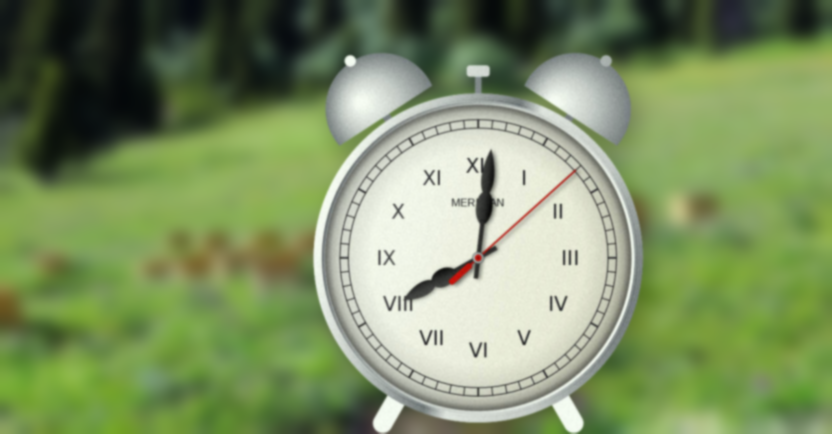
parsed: **8:01:08**
